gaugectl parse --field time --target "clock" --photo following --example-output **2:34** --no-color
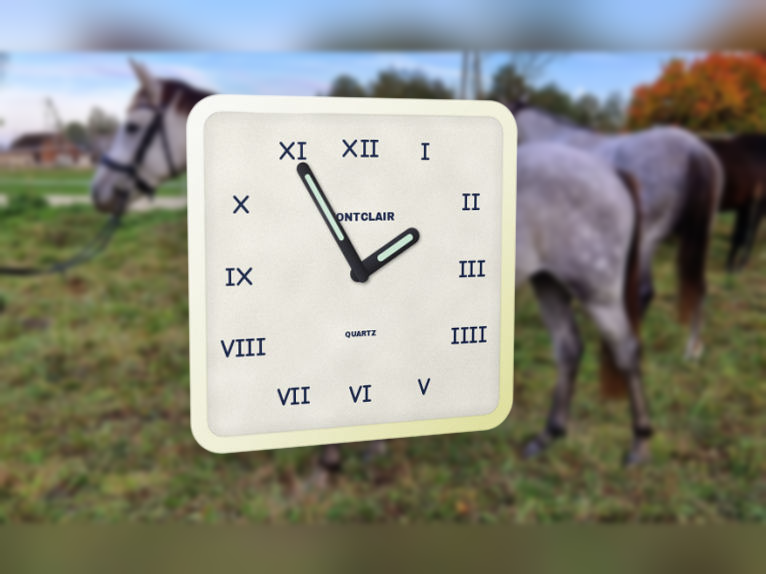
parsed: **1:55**
